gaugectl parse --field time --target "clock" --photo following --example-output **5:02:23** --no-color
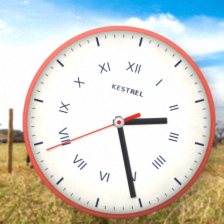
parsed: **2:25:39**
